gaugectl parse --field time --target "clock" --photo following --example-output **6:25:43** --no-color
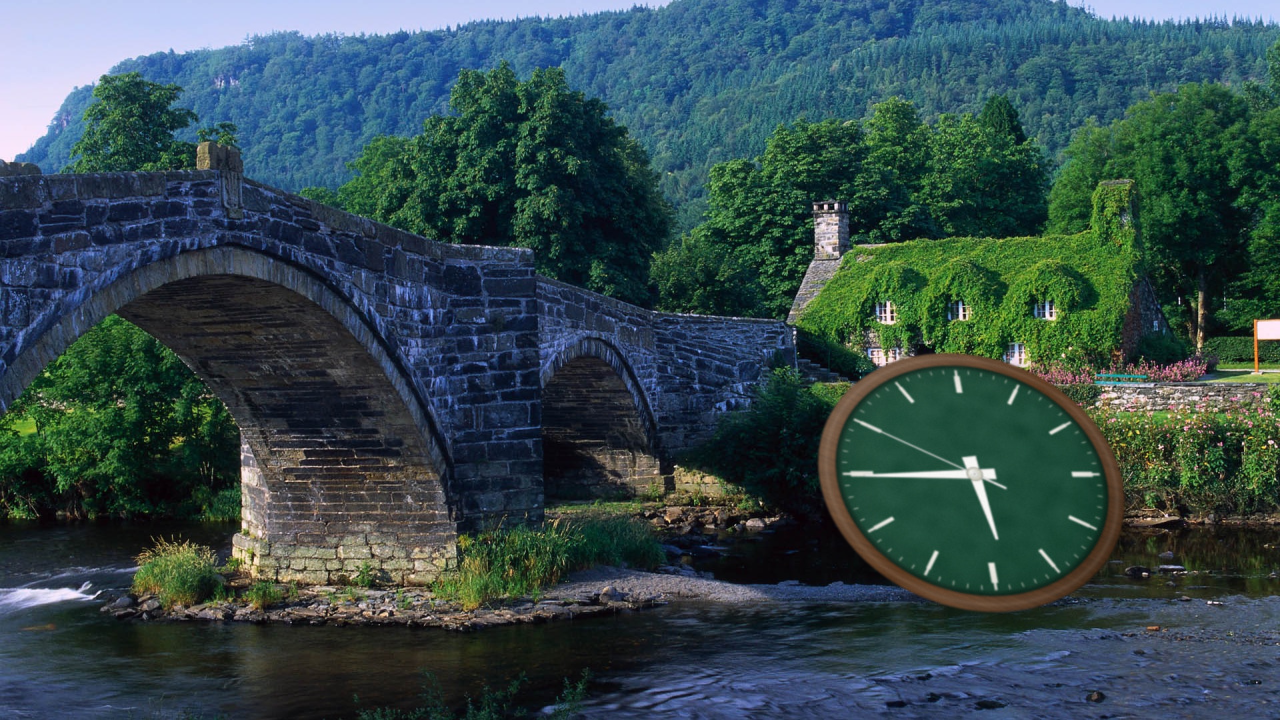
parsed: **5:44:50**
